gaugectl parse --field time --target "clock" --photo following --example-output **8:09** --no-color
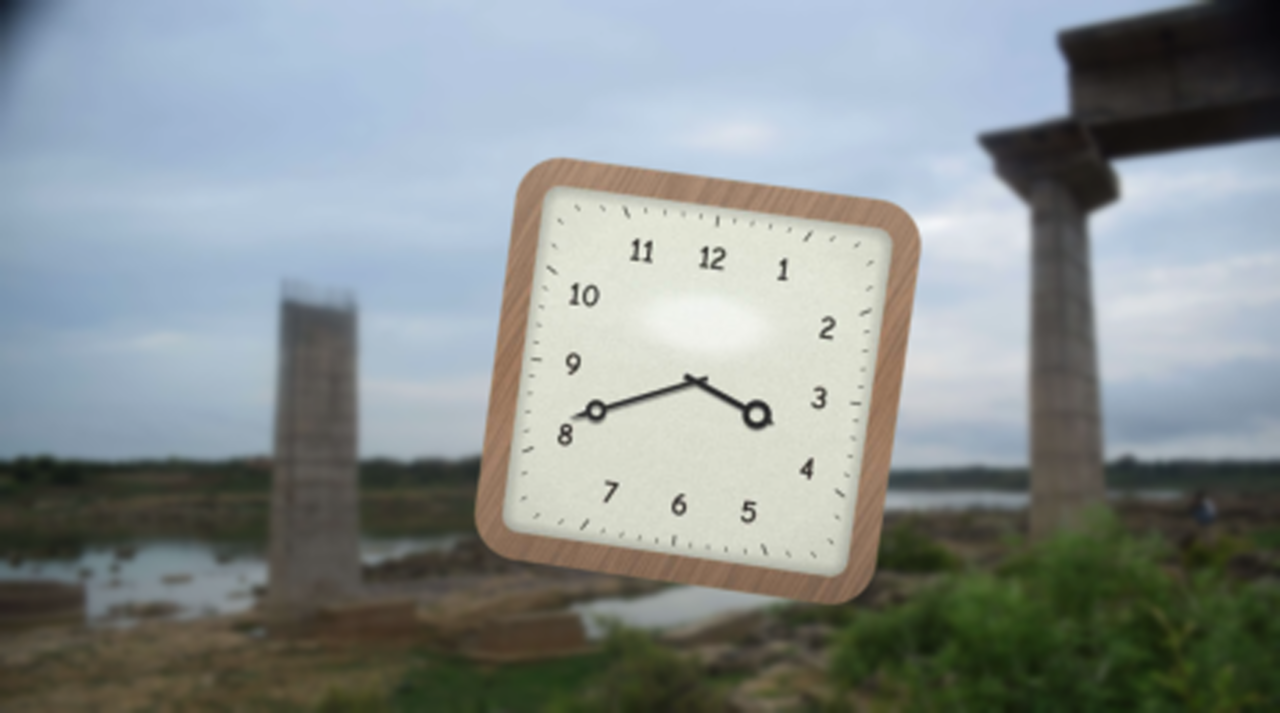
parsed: **3:41**
